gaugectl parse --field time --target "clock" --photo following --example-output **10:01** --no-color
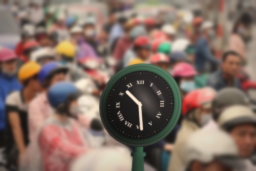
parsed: **10:29**
